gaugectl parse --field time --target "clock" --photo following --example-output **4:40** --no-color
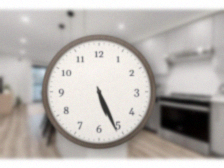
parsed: **5:26**
